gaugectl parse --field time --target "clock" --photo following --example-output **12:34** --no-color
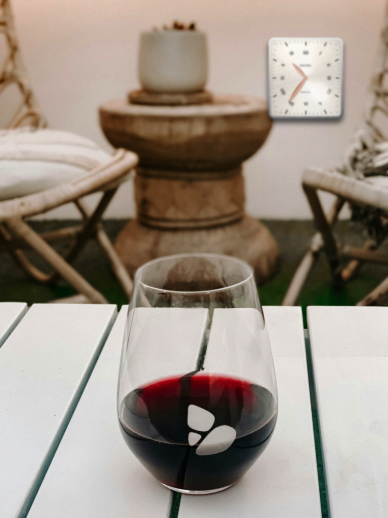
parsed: **10:36**
